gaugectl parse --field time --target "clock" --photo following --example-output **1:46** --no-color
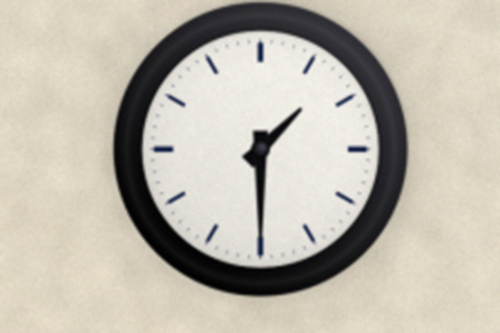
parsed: **1:30**
